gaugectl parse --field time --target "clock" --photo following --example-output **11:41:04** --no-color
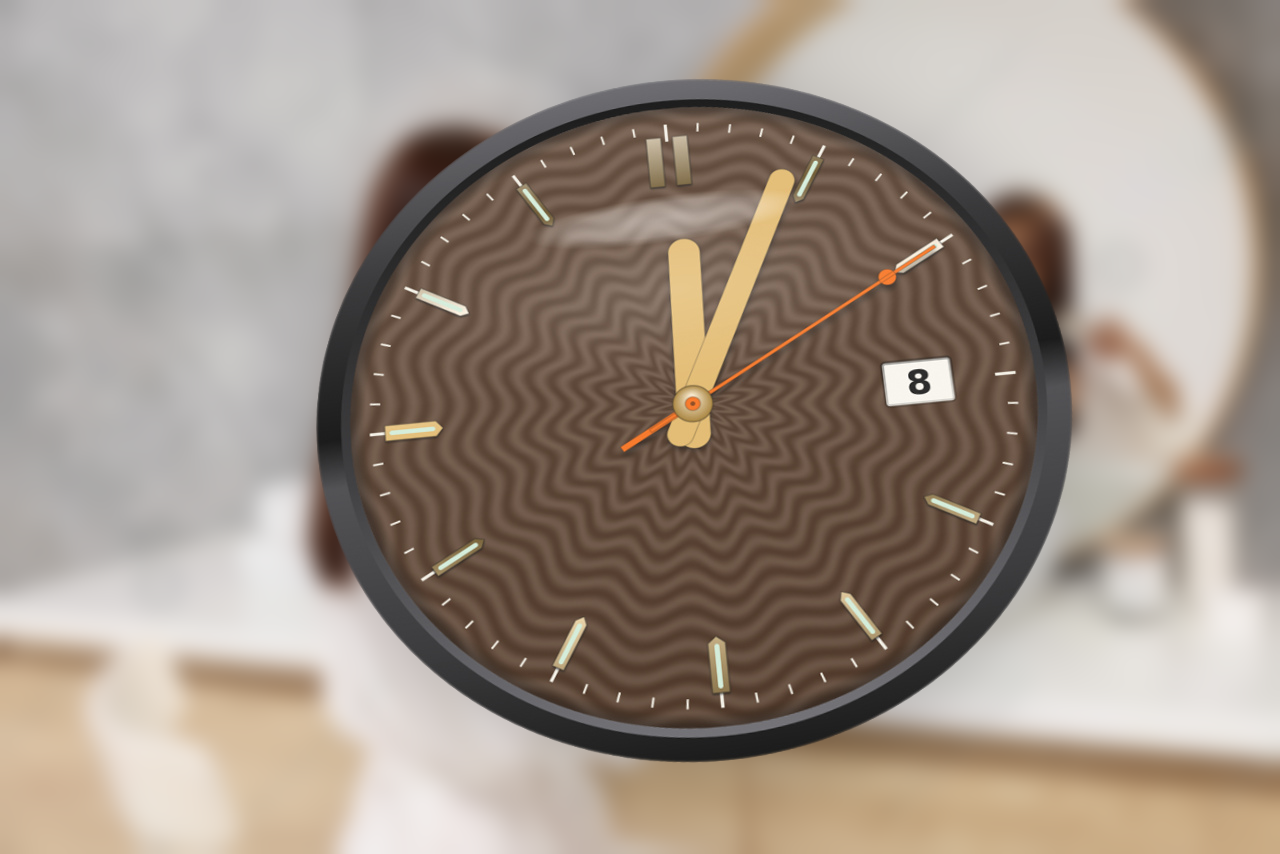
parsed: **12:04:10**
